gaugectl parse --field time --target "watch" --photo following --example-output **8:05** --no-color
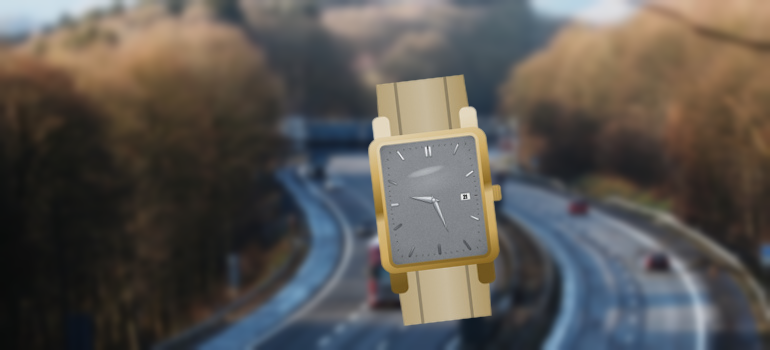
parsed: **9:27**
